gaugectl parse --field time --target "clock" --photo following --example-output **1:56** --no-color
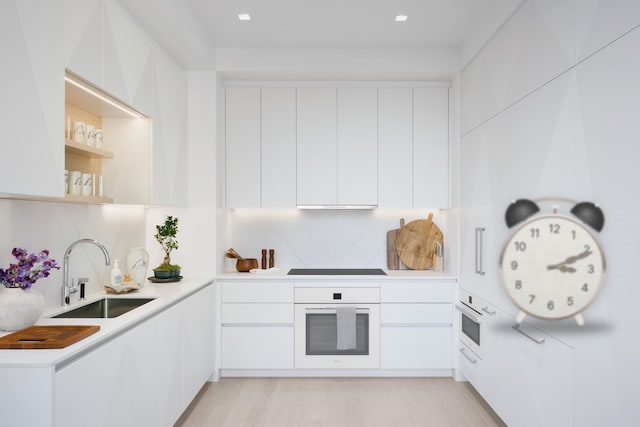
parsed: **3:11**
